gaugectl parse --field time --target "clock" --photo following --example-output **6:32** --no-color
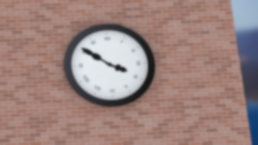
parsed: **3:51**
